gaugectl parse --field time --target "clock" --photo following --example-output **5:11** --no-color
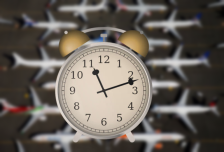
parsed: **11:12**
